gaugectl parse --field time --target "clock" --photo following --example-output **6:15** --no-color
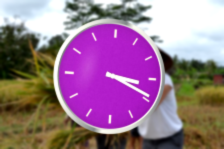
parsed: **3:19**
